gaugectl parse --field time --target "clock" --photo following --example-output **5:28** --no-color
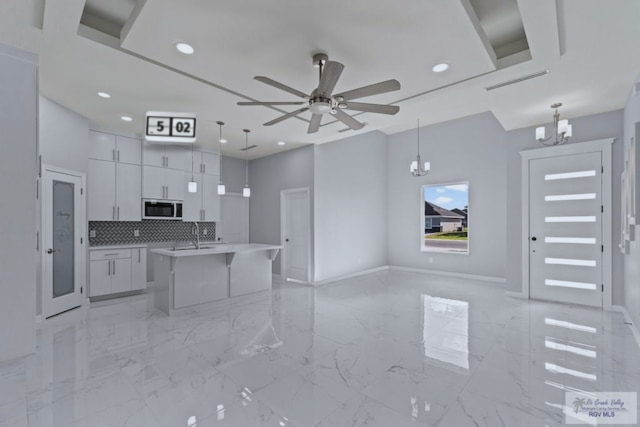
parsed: **5:02**
